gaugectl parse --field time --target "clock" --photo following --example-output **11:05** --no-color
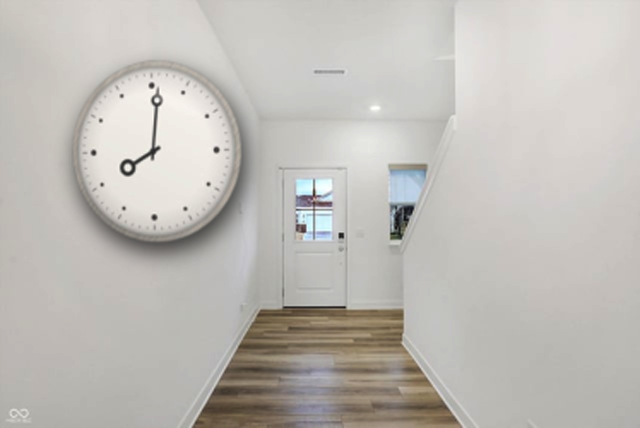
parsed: **8:01**
